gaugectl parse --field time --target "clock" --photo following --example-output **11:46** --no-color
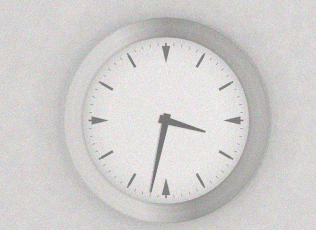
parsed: **3:32**
